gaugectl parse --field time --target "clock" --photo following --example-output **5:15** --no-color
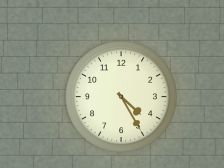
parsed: **4:25**
